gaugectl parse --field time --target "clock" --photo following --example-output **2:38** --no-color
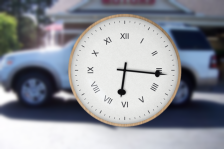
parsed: **6:16**
